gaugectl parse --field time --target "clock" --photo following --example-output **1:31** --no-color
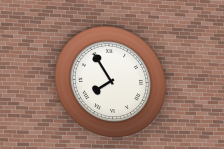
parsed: **7:55**
